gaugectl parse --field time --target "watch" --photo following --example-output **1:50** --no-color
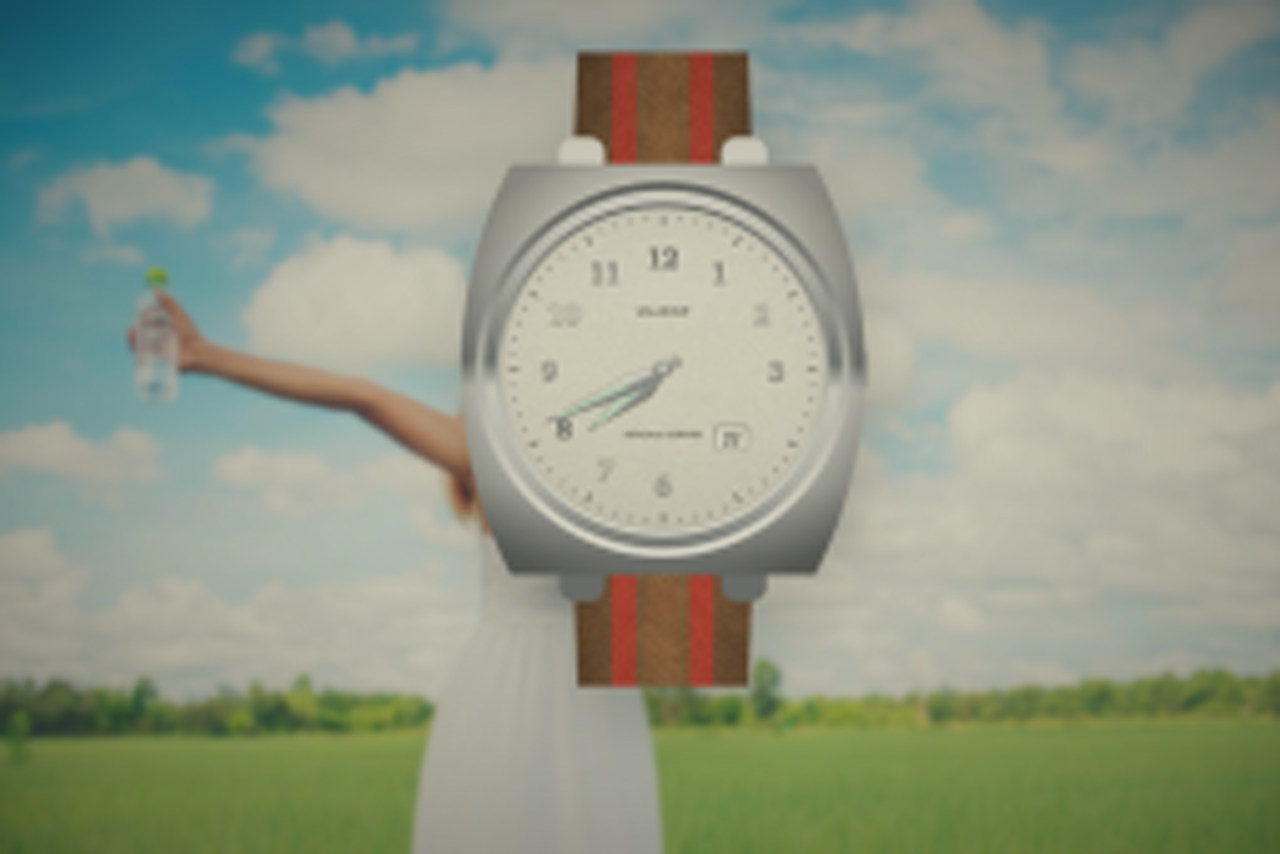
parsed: **7:41**
